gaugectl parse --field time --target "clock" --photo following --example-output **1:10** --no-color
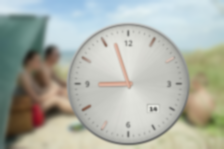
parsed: **8:57**
